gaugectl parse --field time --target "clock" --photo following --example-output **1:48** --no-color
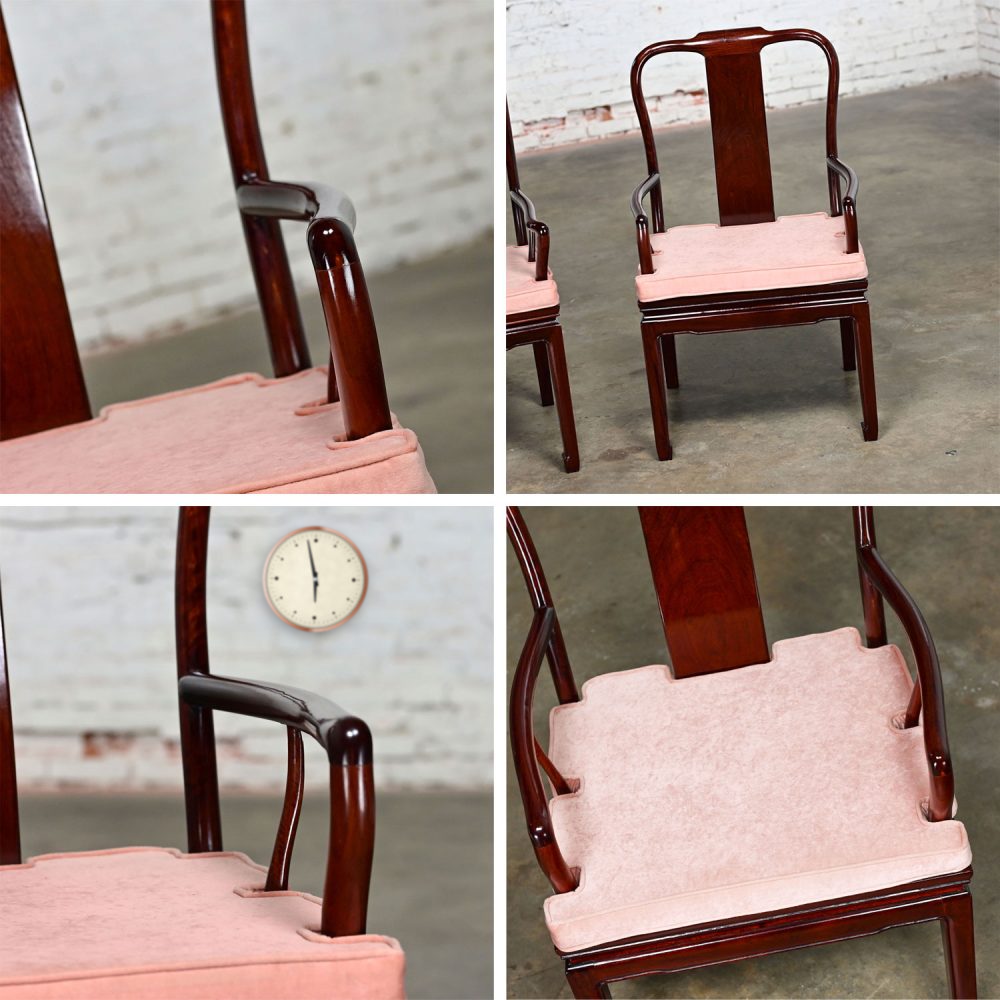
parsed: **5:58**
